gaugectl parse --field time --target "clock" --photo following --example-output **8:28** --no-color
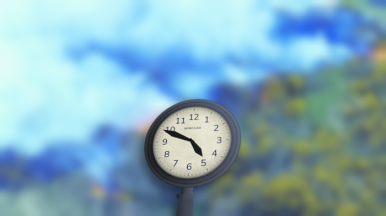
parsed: **4:49**
